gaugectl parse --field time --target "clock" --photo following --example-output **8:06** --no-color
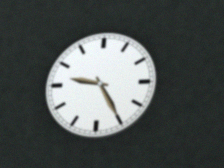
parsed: **9:25**
